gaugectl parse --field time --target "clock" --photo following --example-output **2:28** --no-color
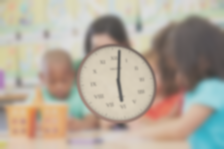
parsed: **6:02**
